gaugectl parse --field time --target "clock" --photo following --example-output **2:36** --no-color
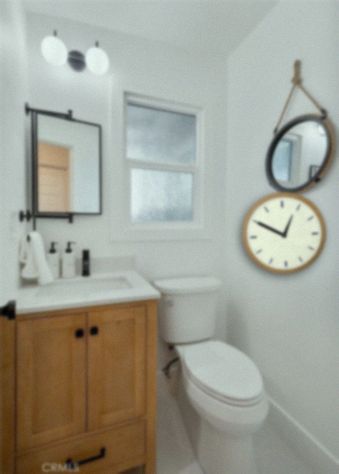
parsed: **12:50**
